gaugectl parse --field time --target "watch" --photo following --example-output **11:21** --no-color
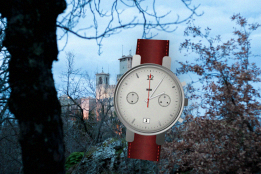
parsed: **2:05**
